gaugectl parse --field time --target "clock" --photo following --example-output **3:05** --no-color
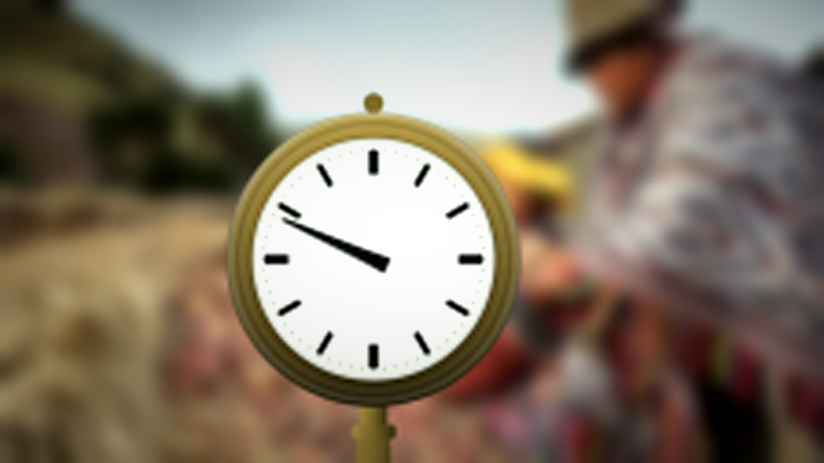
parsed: **9:49**
